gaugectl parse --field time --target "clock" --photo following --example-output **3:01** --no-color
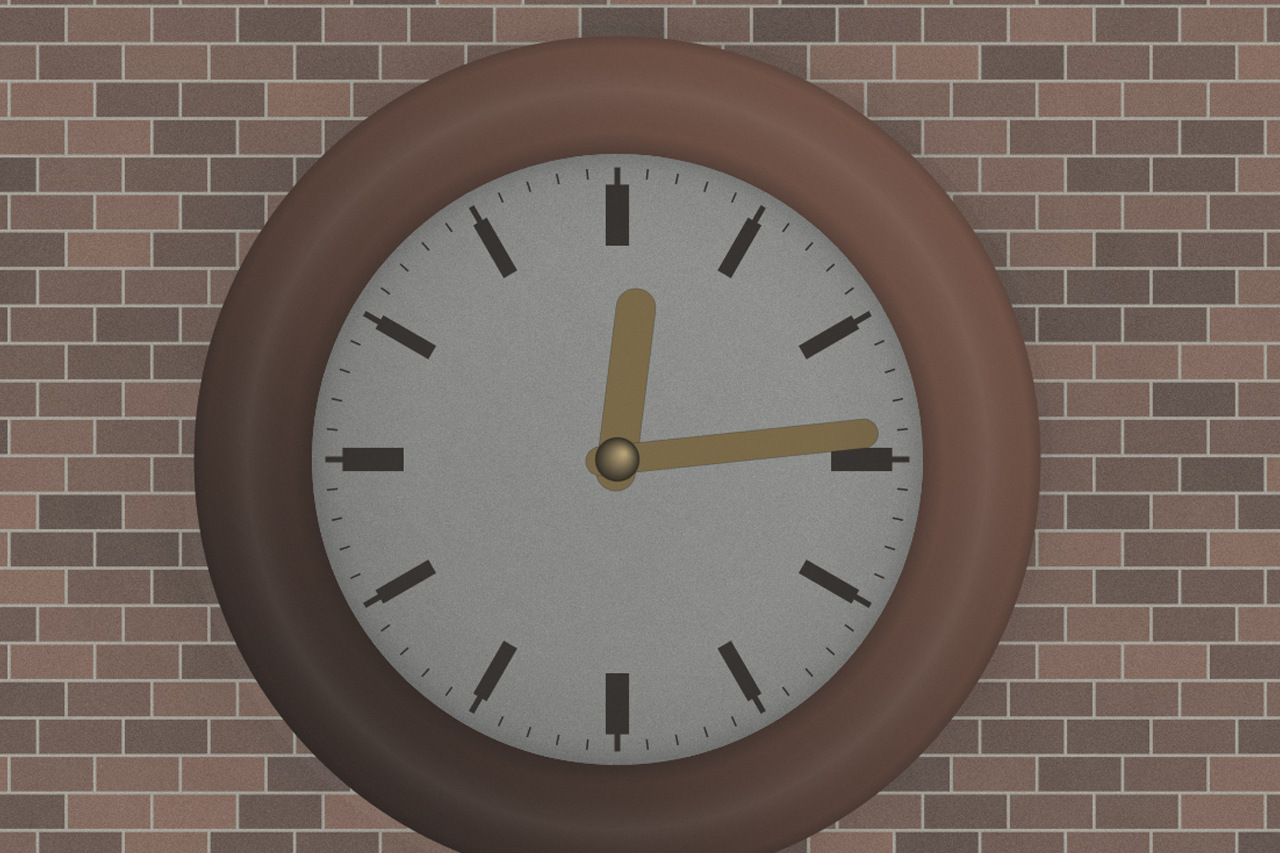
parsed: **12:14**
